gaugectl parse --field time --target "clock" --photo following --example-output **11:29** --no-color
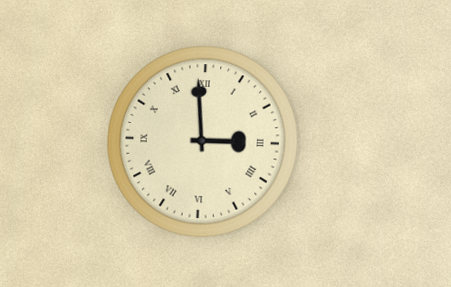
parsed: **2:59**
